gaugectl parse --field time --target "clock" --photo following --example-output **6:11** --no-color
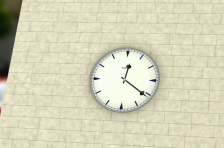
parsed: **12:21**
